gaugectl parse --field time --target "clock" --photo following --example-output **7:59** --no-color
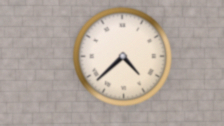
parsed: **4:38**
